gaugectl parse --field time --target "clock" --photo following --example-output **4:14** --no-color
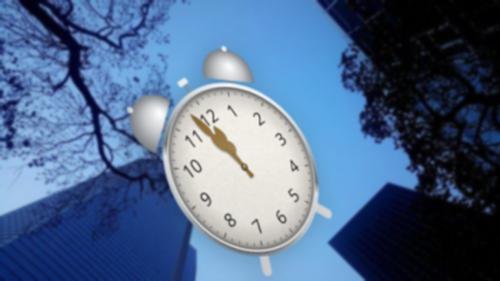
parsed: **11:58**
